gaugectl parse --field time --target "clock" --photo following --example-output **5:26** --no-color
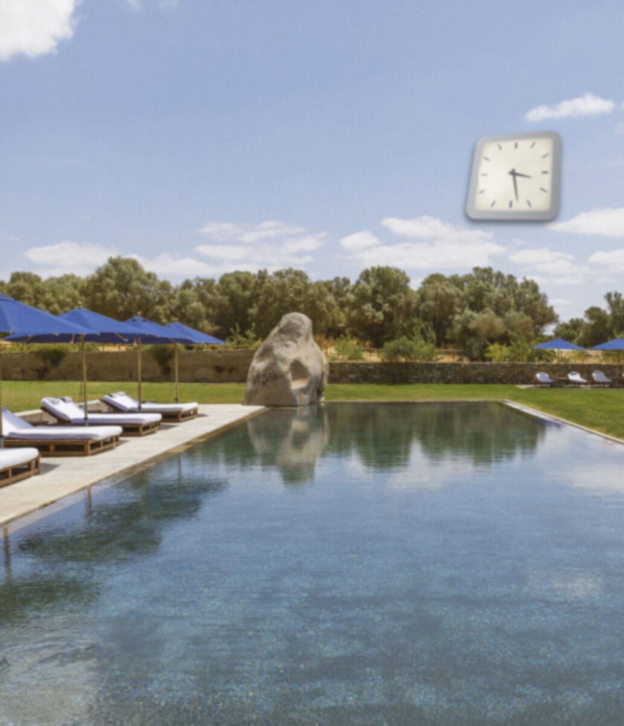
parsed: **3:28**
